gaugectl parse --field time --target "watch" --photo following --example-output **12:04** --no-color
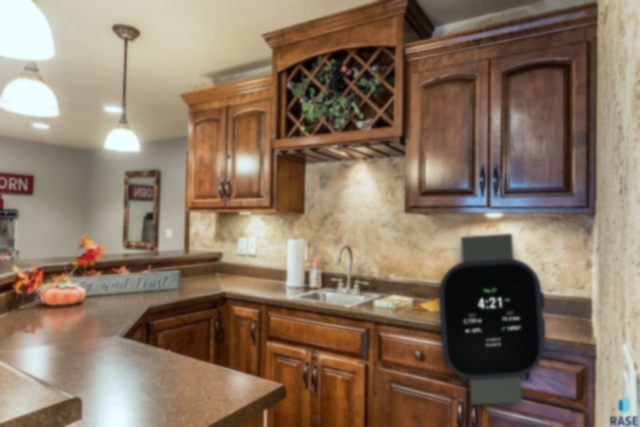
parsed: **4:21**
